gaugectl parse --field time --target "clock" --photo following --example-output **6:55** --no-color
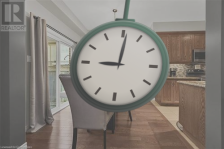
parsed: **9:01**
